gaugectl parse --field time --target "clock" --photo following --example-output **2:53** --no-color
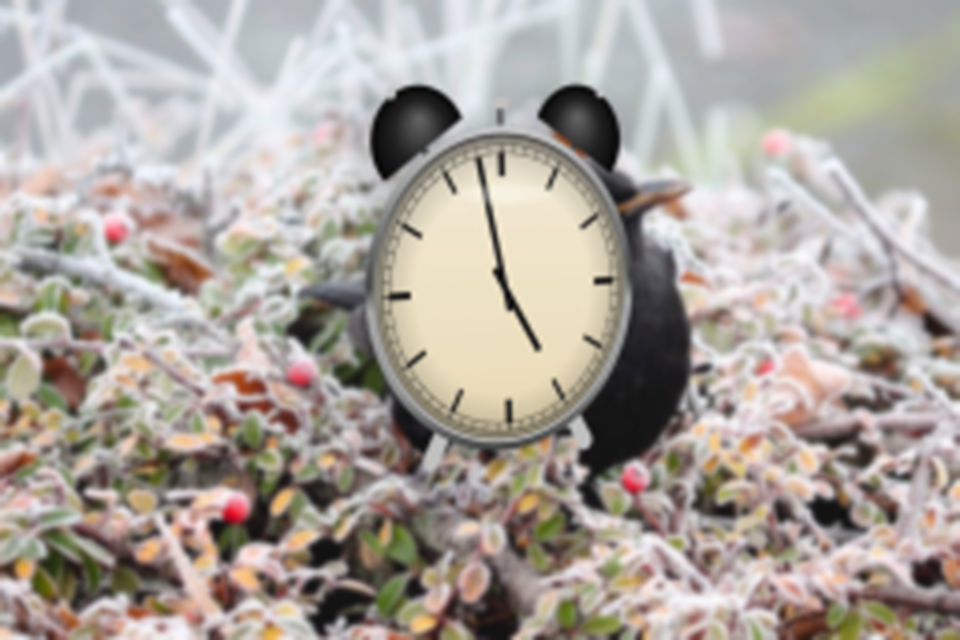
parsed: **4:58**
